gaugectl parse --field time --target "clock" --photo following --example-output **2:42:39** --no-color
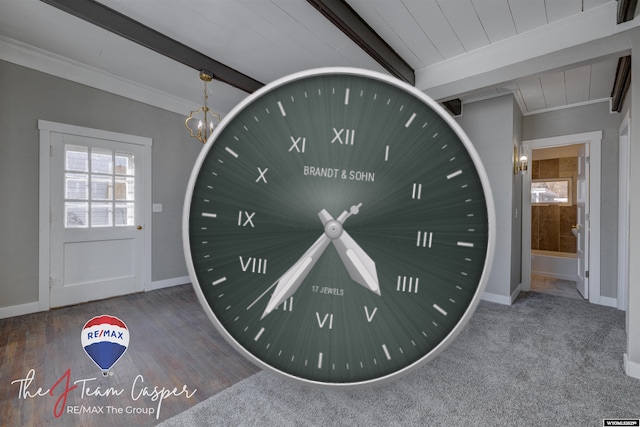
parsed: **4:35:37**
